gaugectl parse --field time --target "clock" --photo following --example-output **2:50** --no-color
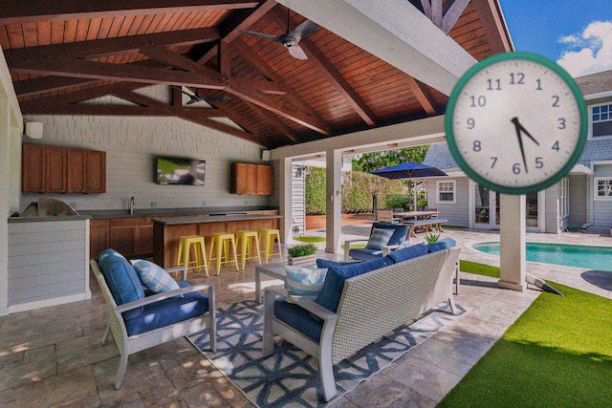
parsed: **4:28**
